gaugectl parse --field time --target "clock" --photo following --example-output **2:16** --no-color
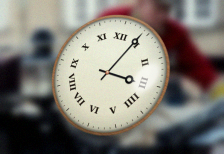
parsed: **3:04**
